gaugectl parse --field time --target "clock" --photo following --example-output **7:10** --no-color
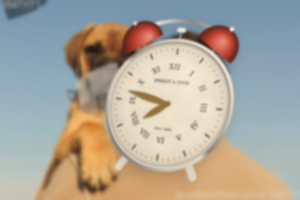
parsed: **7:47**
